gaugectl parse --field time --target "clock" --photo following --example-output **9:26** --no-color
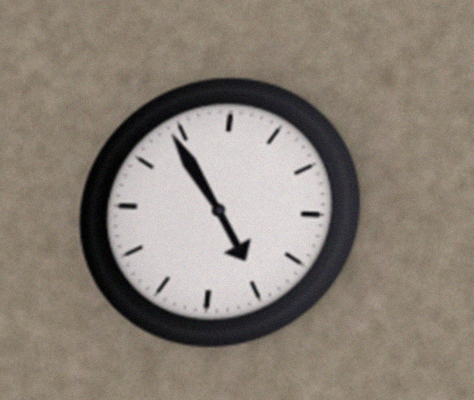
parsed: **4:54**
